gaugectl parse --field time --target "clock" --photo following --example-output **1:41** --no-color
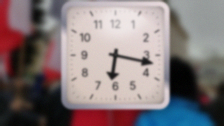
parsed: **6:17**
